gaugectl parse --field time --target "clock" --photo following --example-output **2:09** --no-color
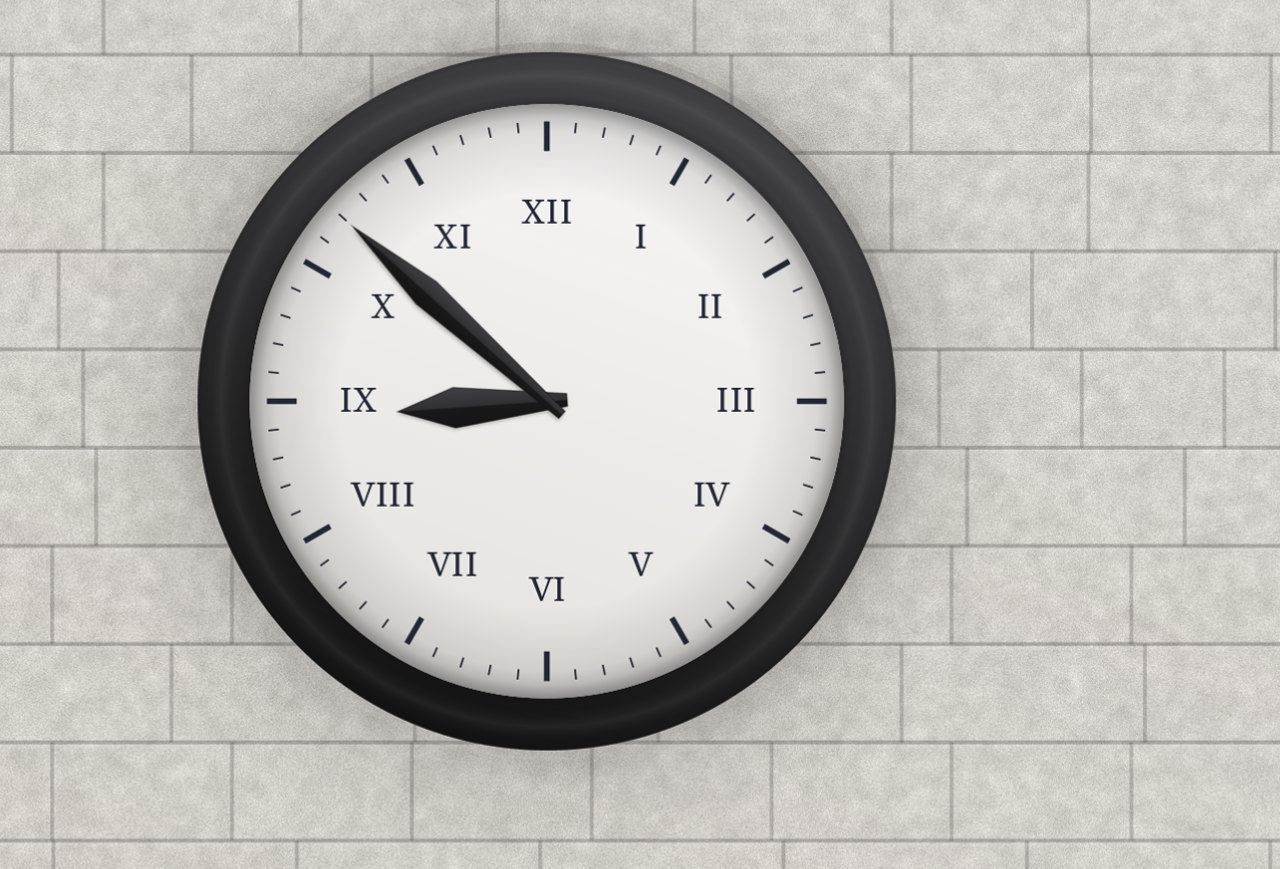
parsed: **8:52**
